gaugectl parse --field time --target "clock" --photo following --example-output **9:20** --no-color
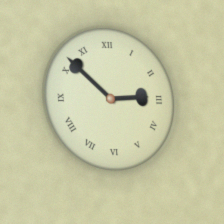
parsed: **2:52**
